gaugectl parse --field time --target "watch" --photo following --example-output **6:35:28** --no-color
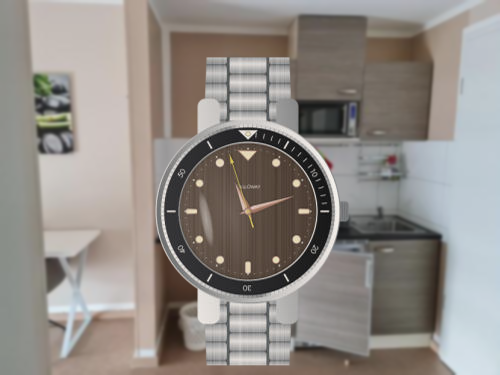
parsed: **11:11:57**
